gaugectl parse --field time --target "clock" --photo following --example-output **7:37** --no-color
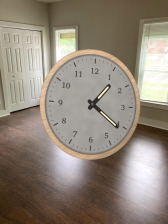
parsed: **1:21**
